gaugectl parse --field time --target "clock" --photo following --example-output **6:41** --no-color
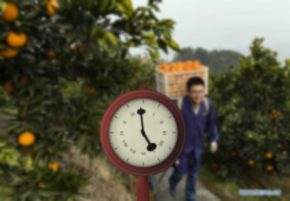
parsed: **4:59**
